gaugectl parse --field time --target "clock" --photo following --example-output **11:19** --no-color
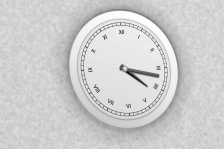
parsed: **4:17**
